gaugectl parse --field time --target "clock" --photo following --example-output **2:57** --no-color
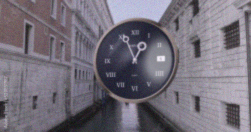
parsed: **12:56**
